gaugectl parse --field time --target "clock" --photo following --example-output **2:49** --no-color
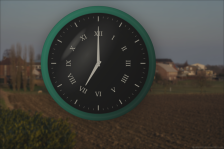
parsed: **7:00**
